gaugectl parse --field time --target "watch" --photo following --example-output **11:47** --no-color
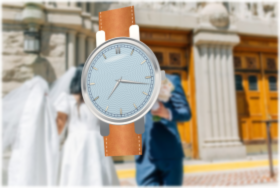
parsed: **7:17**
